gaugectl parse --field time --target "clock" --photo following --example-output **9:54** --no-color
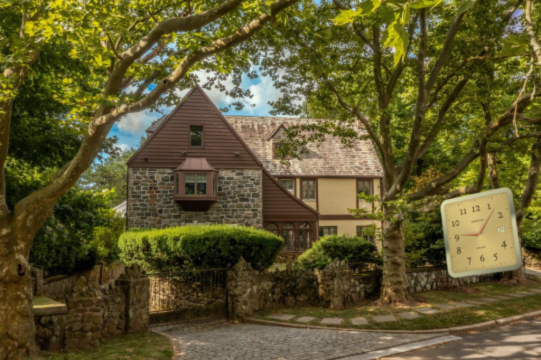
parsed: **9:07**
